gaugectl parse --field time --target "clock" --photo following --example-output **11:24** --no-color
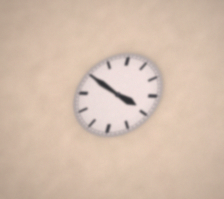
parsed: **3:50**
